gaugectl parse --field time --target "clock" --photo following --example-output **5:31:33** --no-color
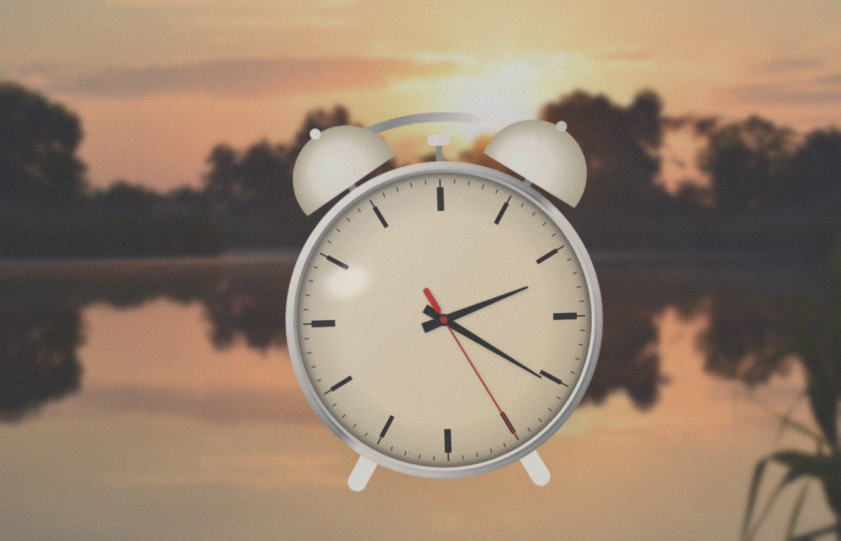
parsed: **2:20:25**
